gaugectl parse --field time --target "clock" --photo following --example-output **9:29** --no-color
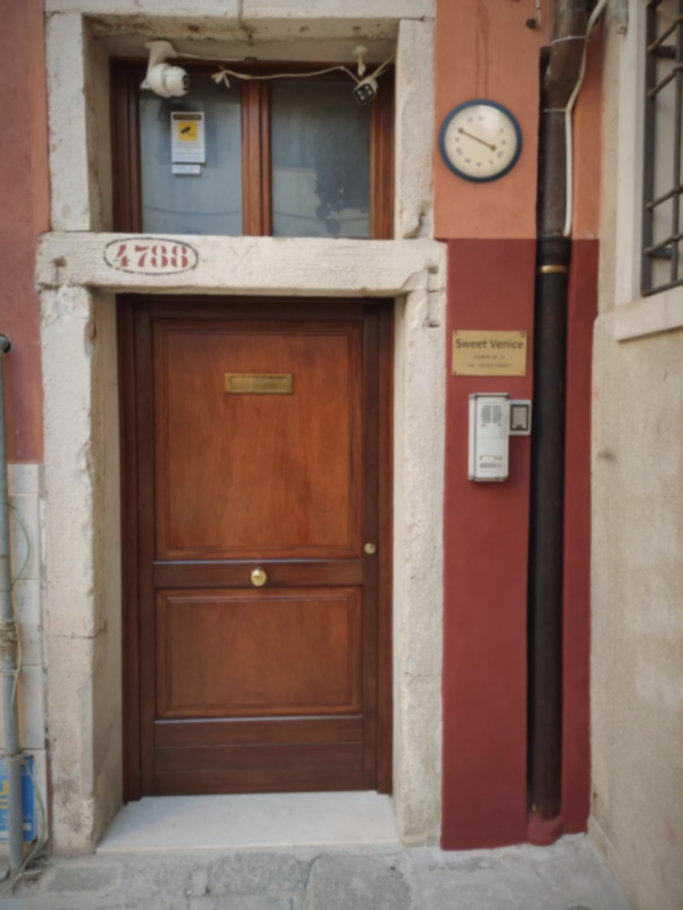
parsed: **3:49**
